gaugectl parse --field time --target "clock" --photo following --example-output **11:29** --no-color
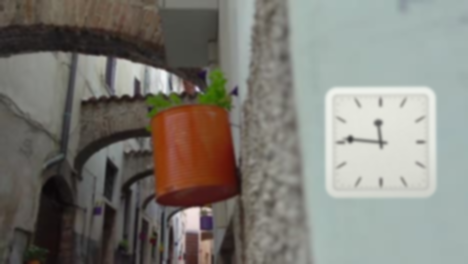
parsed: **11:46**
